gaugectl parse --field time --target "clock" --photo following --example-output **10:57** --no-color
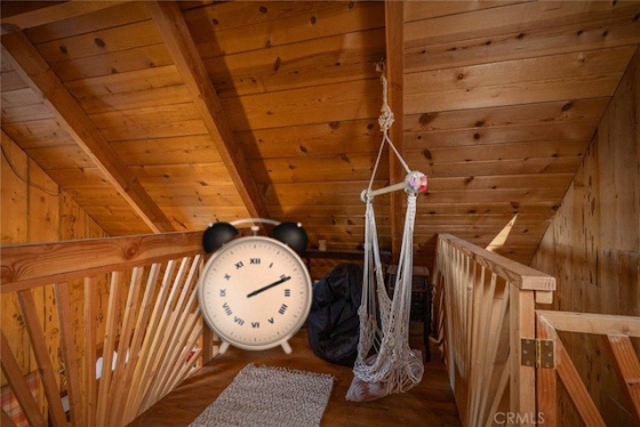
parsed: **2:11**
